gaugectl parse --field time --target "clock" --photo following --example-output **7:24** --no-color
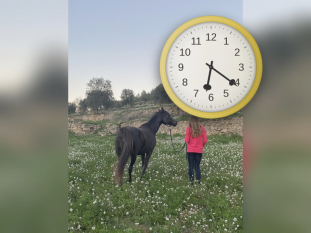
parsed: **6:21**
